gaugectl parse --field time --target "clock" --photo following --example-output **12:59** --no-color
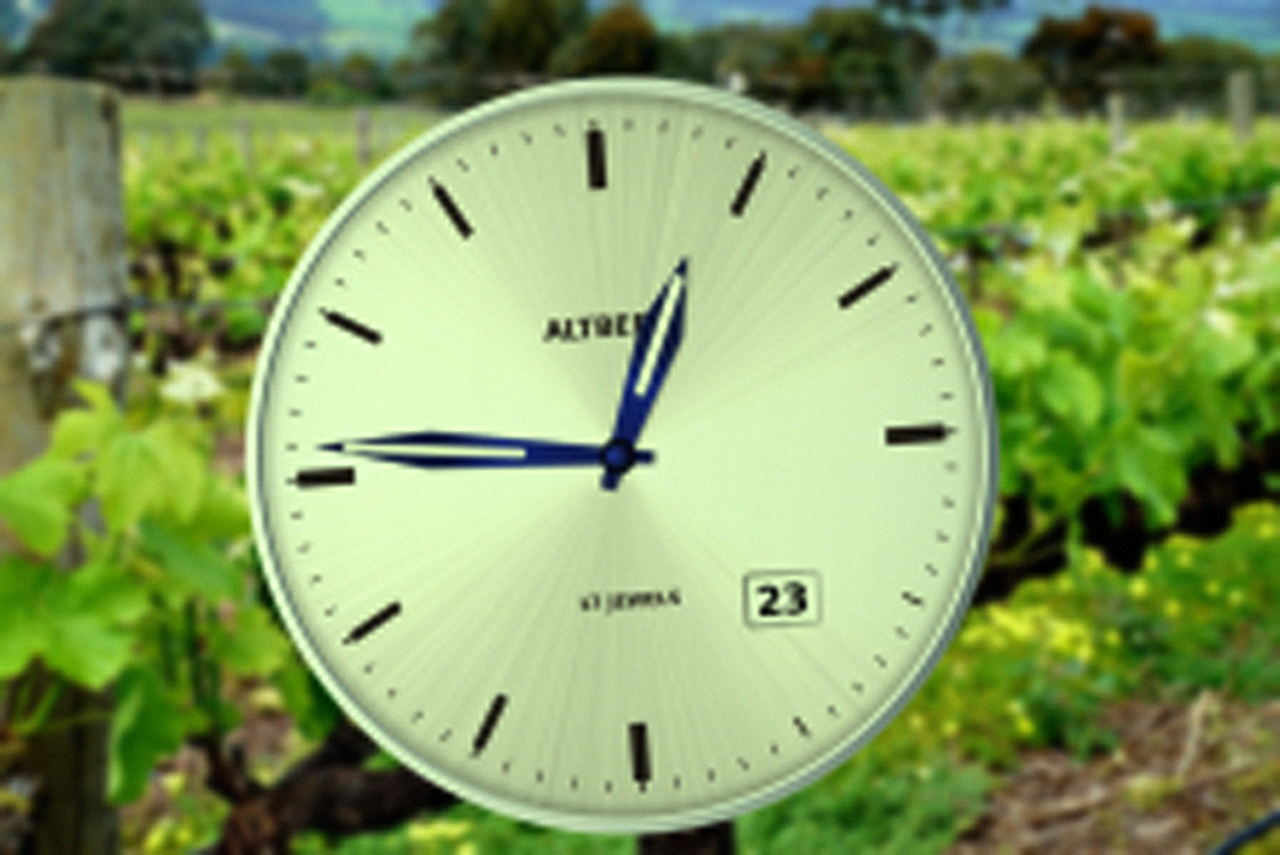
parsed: **12:46**
